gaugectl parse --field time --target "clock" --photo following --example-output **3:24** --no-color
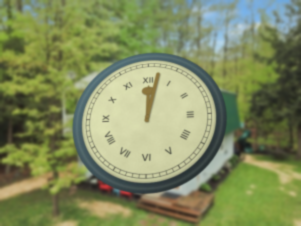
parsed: **12:02**
